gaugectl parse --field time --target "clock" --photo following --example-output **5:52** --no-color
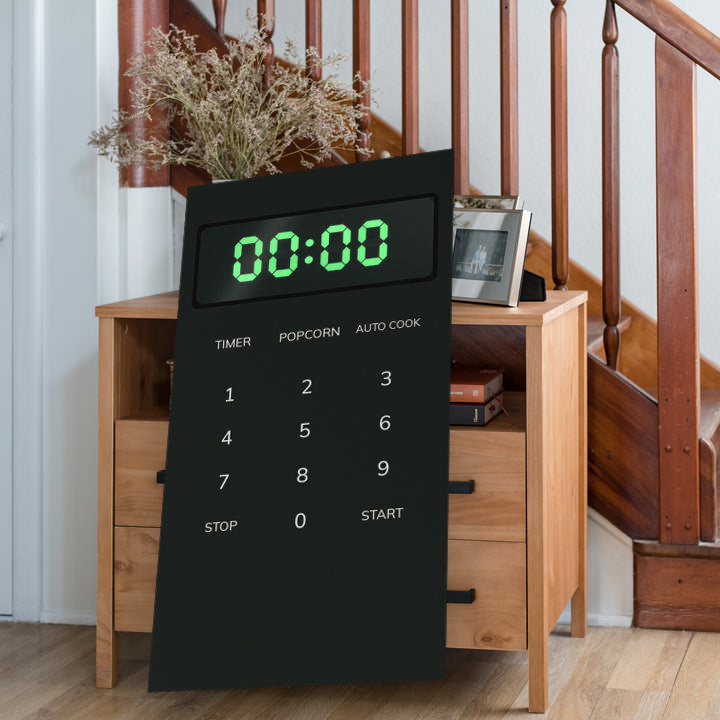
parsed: **0:00**
